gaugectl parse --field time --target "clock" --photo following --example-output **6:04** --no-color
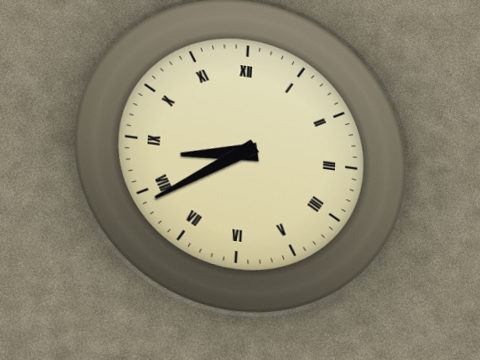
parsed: **8:39**
